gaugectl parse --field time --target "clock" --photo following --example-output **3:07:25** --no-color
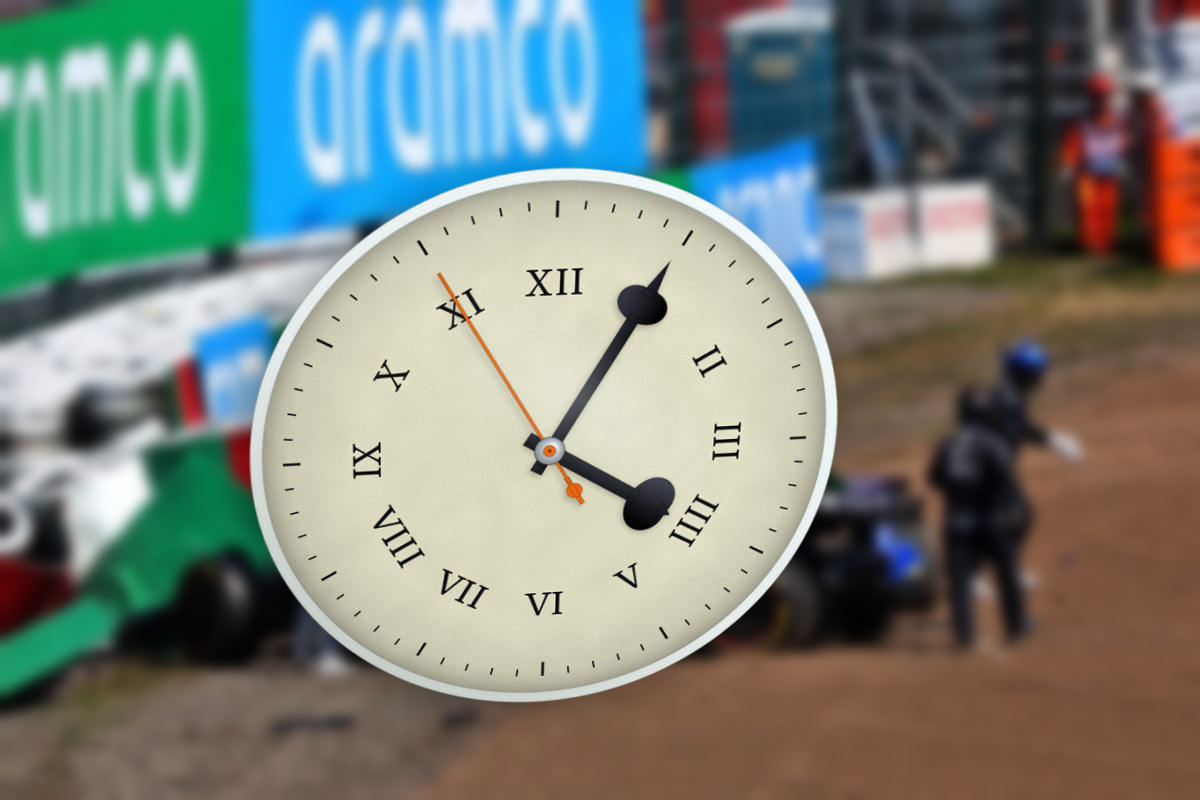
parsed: **4:04:55**
